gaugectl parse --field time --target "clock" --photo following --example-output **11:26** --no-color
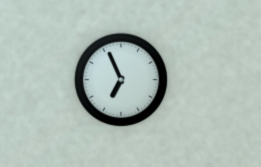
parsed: **6:56**
